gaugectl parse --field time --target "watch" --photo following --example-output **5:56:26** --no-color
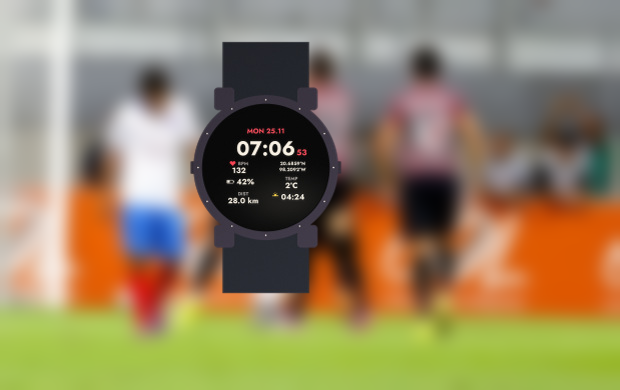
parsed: **7:06:53**
